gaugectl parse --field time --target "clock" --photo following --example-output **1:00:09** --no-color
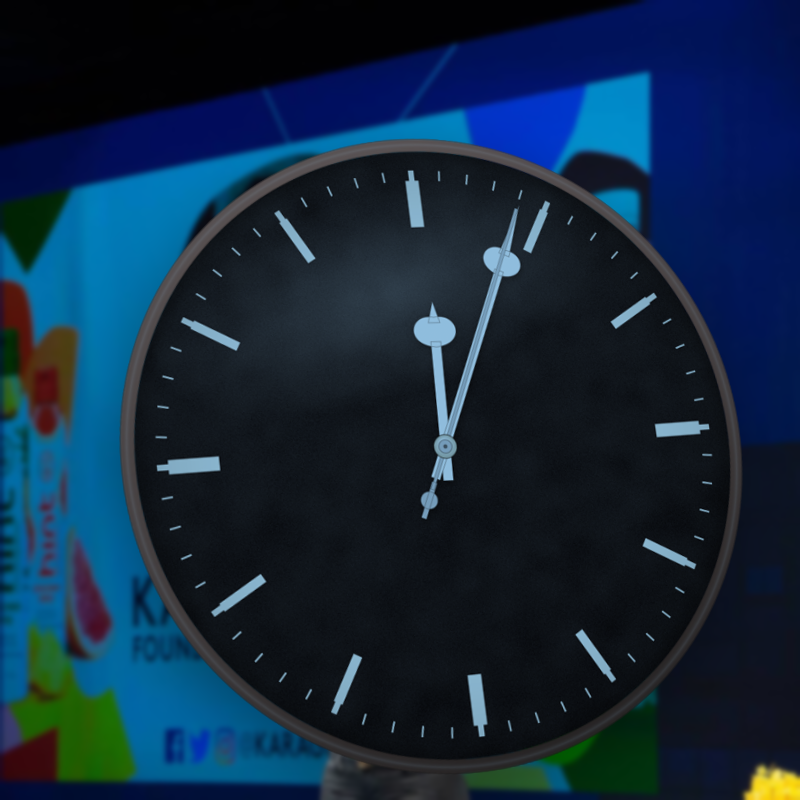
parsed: **12:04:04**
